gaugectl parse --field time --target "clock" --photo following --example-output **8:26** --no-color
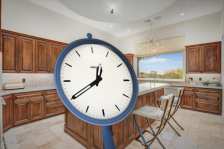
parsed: **12:40**
